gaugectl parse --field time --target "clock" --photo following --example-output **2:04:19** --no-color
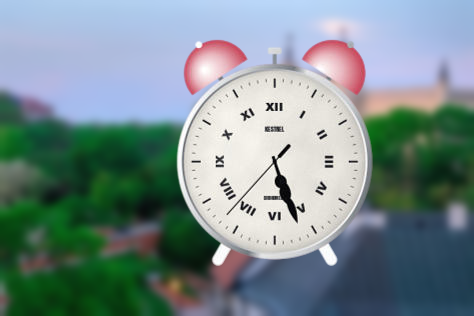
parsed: **5:26:37**
